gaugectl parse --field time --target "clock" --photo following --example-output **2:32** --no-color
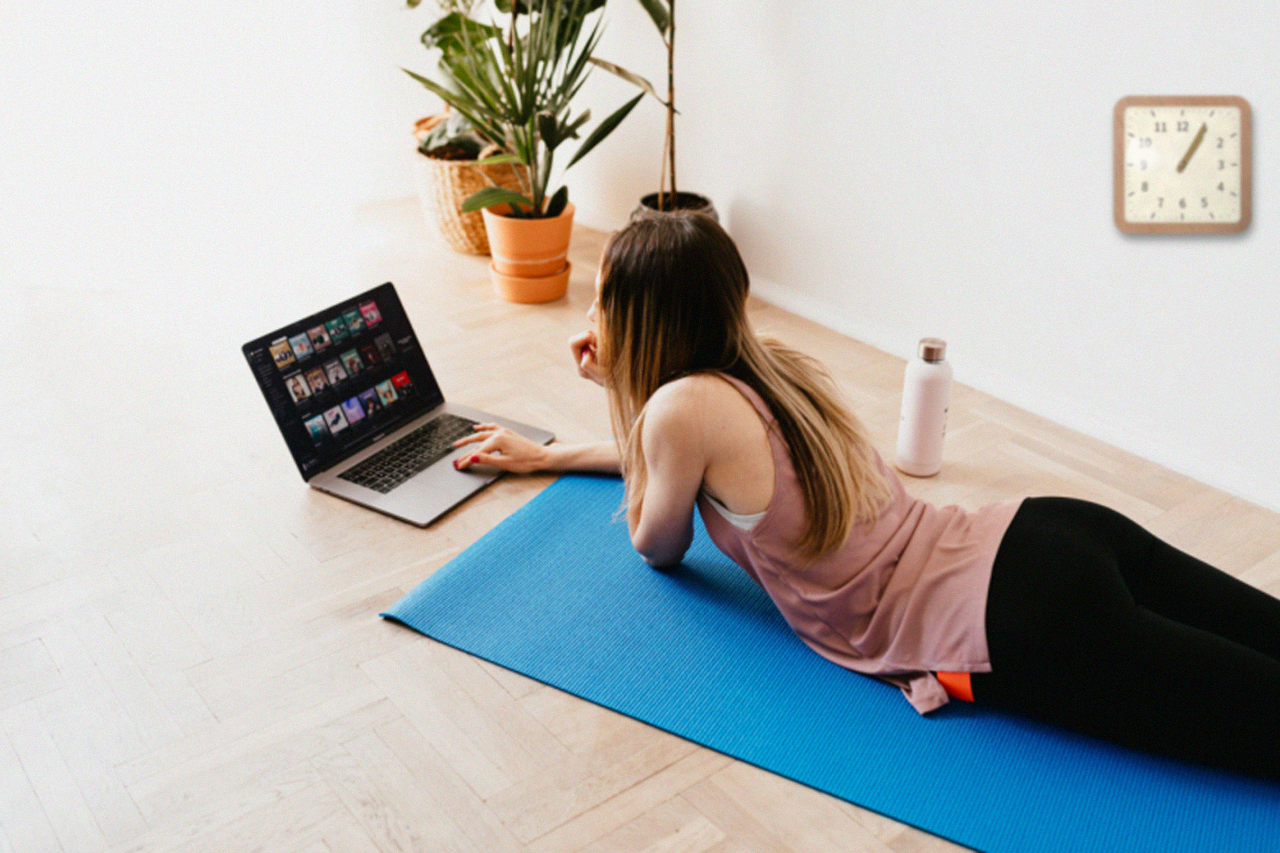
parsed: **1:05**
